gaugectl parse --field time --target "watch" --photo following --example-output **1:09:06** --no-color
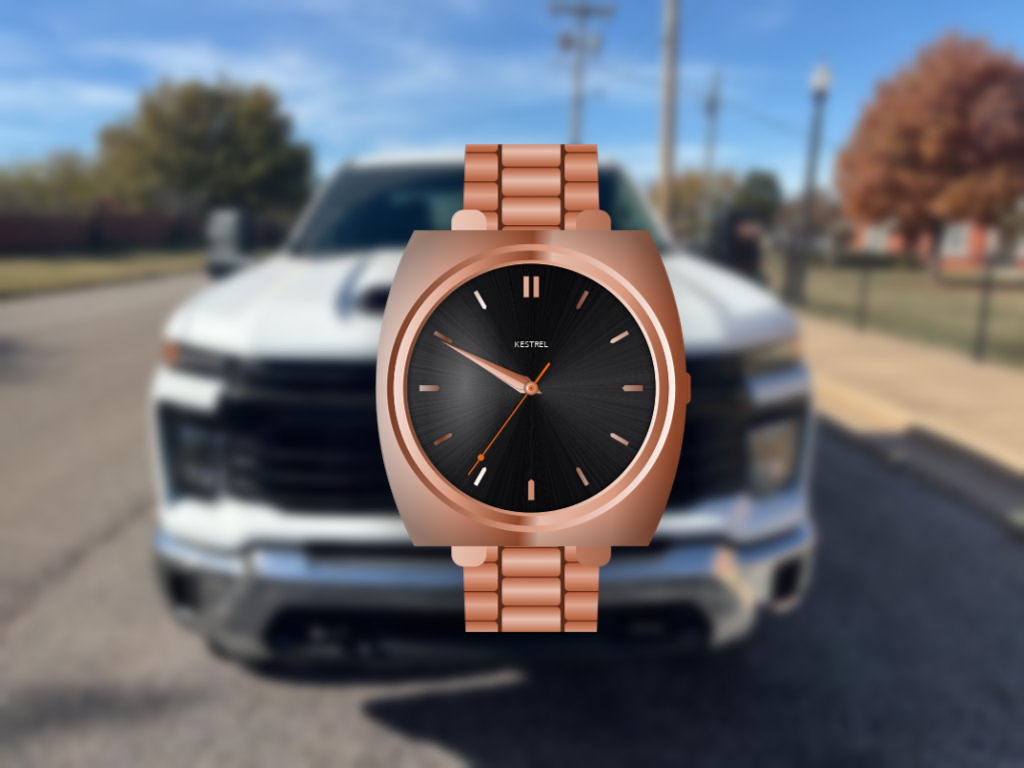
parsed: **9:49:36**
